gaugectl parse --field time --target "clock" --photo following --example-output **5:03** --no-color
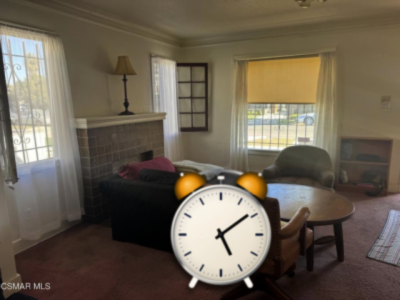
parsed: **5:09**
